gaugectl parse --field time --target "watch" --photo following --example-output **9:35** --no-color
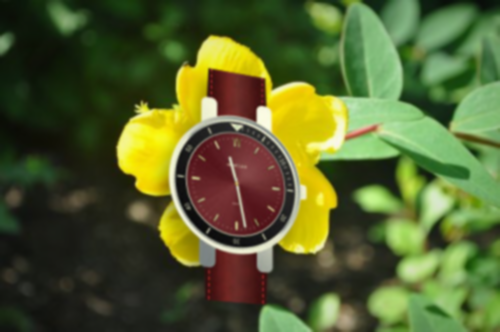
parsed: **11:28**
